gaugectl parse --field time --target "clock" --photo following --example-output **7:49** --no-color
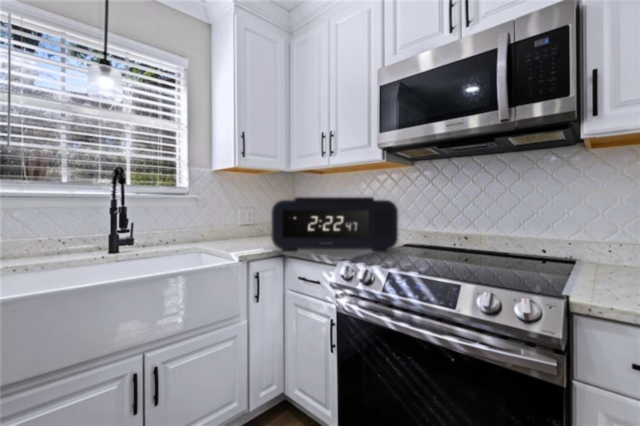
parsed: **2:22**
